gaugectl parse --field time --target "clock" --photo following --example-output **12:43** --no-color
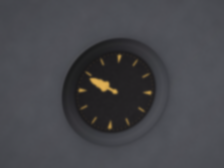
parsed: **9:49**
